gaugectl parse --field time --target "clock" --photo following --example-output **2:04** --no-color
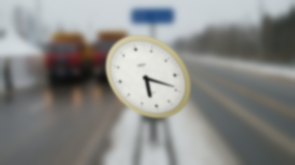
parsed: **6:19**
